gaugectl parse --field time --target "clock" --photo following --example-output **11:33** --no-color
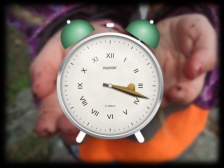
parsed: **3:18**
